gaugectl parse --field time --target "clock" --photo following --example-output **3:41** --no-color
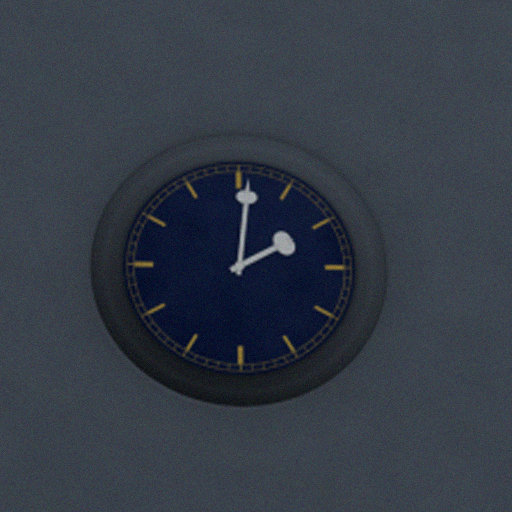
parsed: **2:01**
